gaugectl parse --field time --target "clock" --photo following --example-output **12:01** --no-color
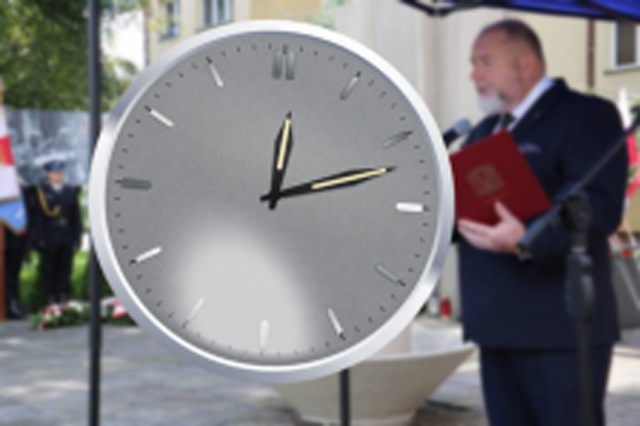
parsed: **12:12**
